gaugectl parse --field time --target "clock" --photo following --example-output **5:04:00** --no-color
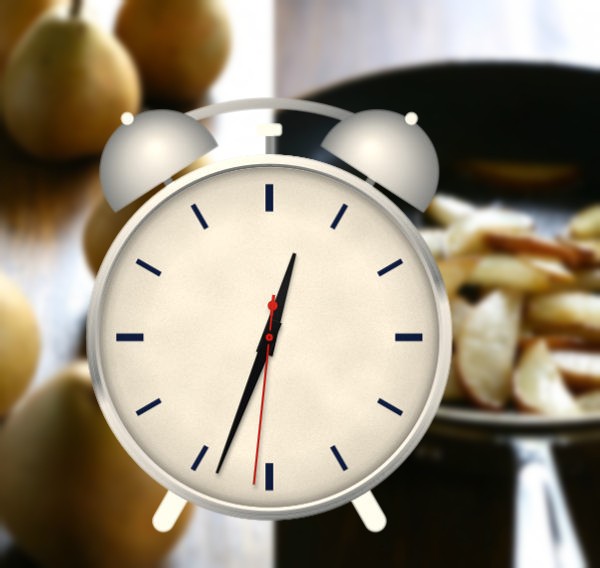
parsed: **12:33:31**
